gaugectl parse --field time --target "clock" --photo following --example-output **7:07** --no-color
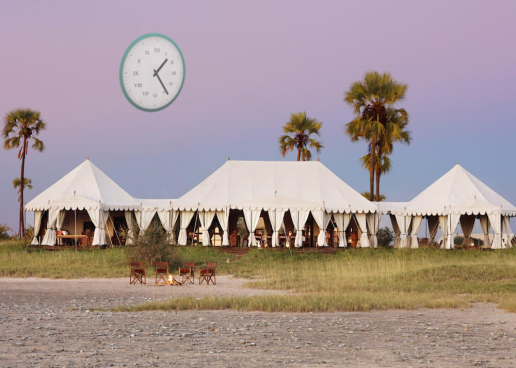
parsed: **1:24**
